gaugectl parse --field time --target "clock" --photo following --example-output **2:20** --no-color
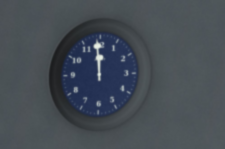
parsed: **11:59**
